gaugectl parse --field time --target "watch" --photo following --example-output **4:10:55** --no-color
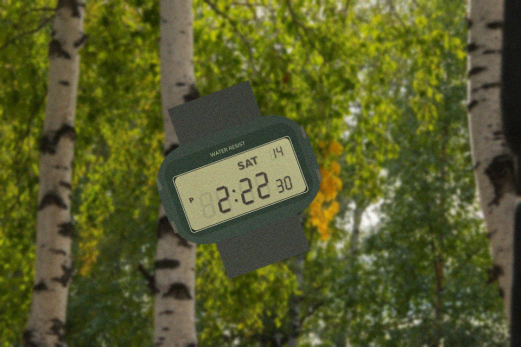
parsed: **2:22:30**
